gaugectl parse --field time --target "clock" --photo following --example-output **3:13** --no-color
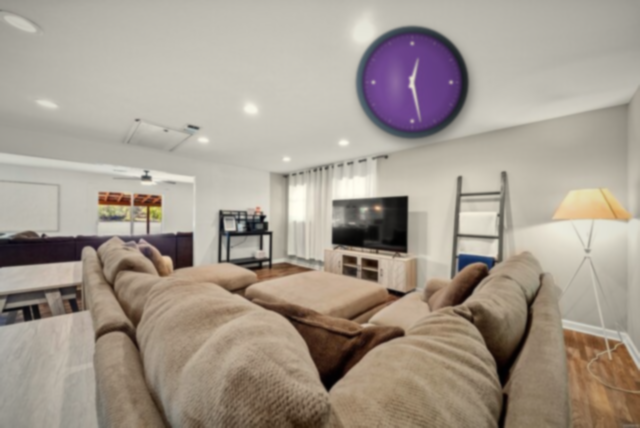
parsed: **12:28**
